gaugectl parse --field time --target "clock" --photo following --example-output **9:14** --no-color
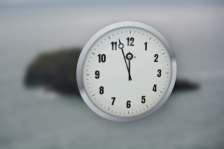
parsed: **11:57**
